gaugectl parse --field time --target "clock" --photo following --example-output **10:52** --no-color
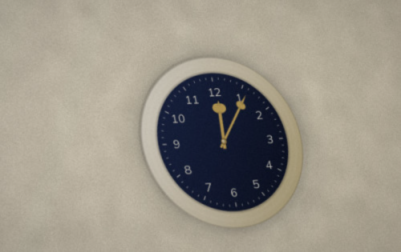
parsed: **12:06**
